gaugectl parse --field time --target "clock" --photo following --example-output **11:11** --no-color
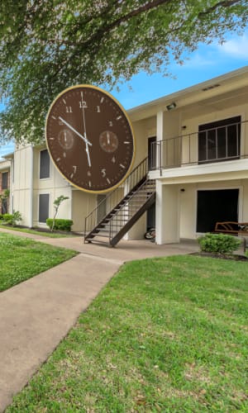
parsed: **5:51**
